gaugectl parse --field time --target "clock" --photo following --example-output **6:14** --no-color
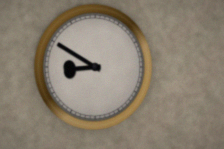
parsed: **8:50**
